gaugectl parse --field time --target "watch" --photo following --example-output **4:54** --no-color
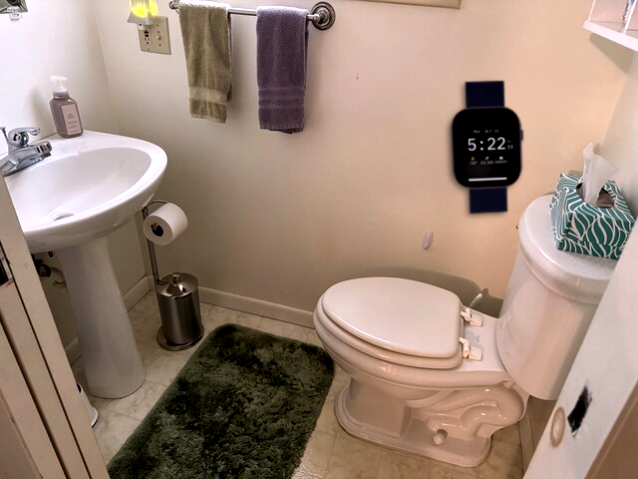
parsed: **5:22**
